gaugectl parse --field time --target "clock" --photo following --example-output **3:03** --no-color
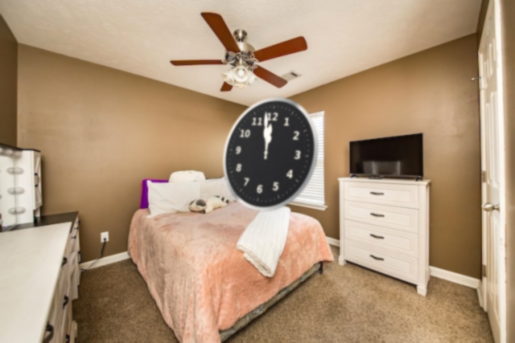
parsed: **11:58**
